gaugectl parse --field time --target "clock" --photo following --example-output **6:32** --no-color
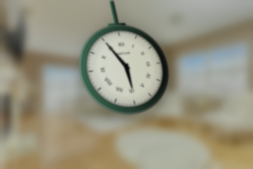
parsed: **5:55**
